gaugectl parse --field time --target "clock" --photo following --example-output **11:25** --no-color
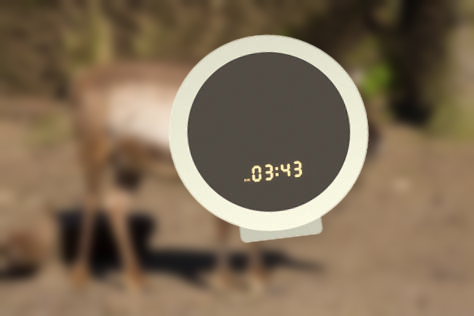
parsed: **3:43**
